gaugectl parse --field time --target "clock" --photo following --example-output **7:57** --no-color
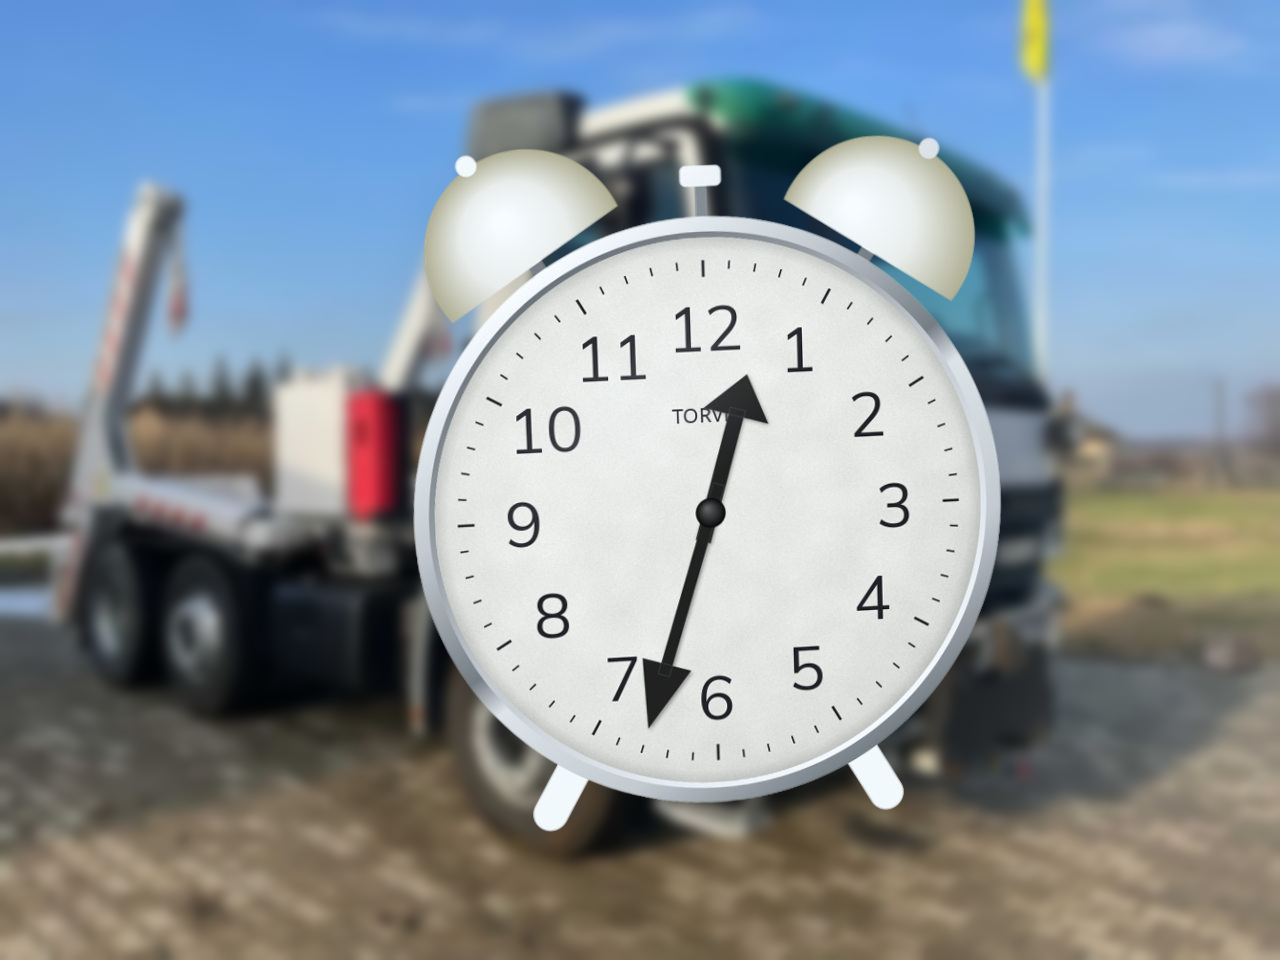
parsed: **12:33**
